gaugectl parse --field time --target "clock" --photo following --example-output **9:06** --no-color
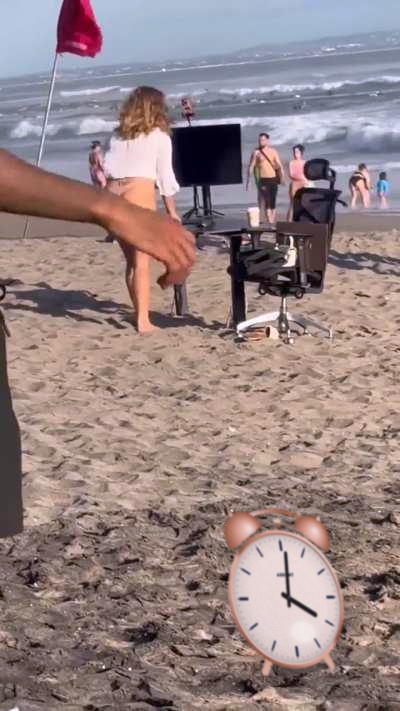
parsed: **4:01**
